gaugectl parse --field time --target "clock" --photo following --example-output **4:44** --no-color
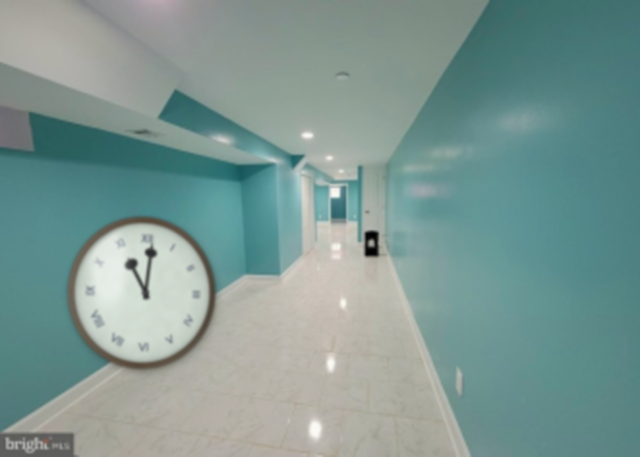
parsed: **11:01**
